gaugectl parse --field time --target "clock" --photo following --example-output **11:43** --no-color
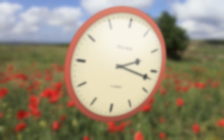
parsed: **2:17**
